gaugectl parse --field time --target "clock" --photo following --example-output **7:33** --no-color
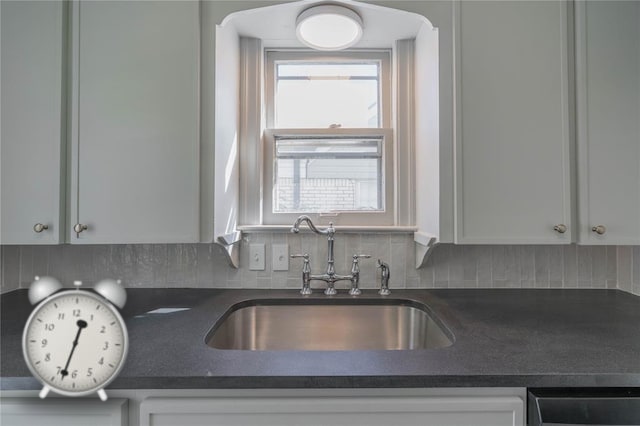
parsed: **12:33**
